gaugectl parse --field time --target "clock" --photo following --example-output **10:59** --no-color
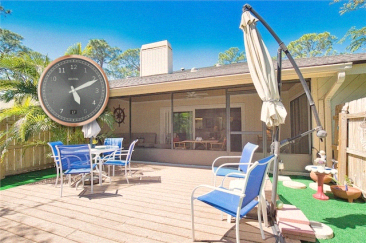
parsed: **5:11**
